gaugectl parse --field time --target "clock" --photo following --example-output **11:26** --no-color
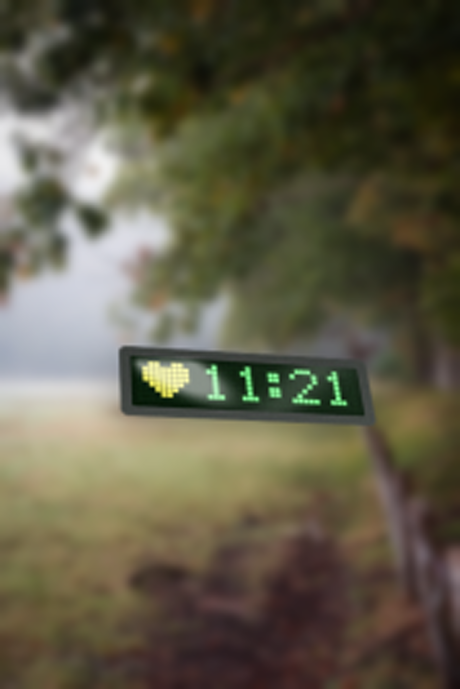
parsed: **11:21**
